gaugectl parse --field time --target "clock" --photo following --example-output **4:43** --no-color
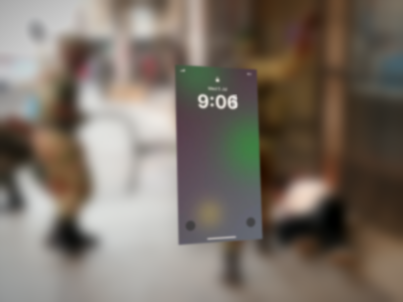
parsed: **9:06**
